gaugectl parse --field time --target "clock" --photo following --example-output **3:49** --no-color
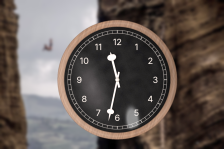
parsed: **11:32**
